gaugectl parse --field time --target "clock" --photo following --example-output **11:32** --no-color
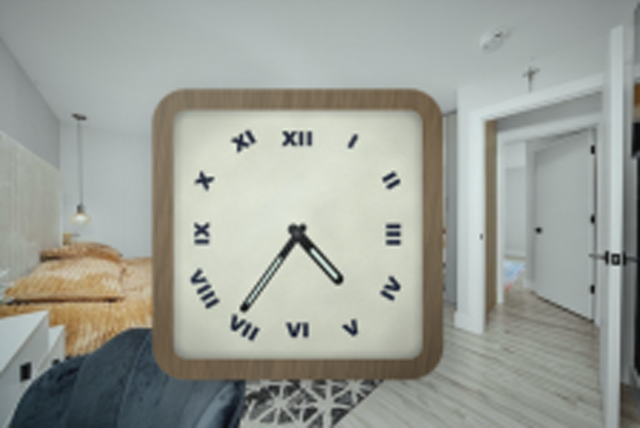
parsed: **4:36**
